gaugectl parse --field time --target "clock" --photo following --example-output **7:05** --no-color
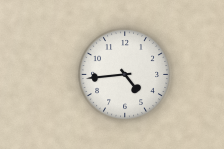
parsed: **4:44**
